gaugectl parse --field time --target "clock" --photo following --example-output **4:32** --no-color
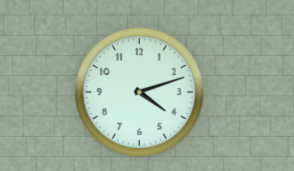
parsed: **4:12**
